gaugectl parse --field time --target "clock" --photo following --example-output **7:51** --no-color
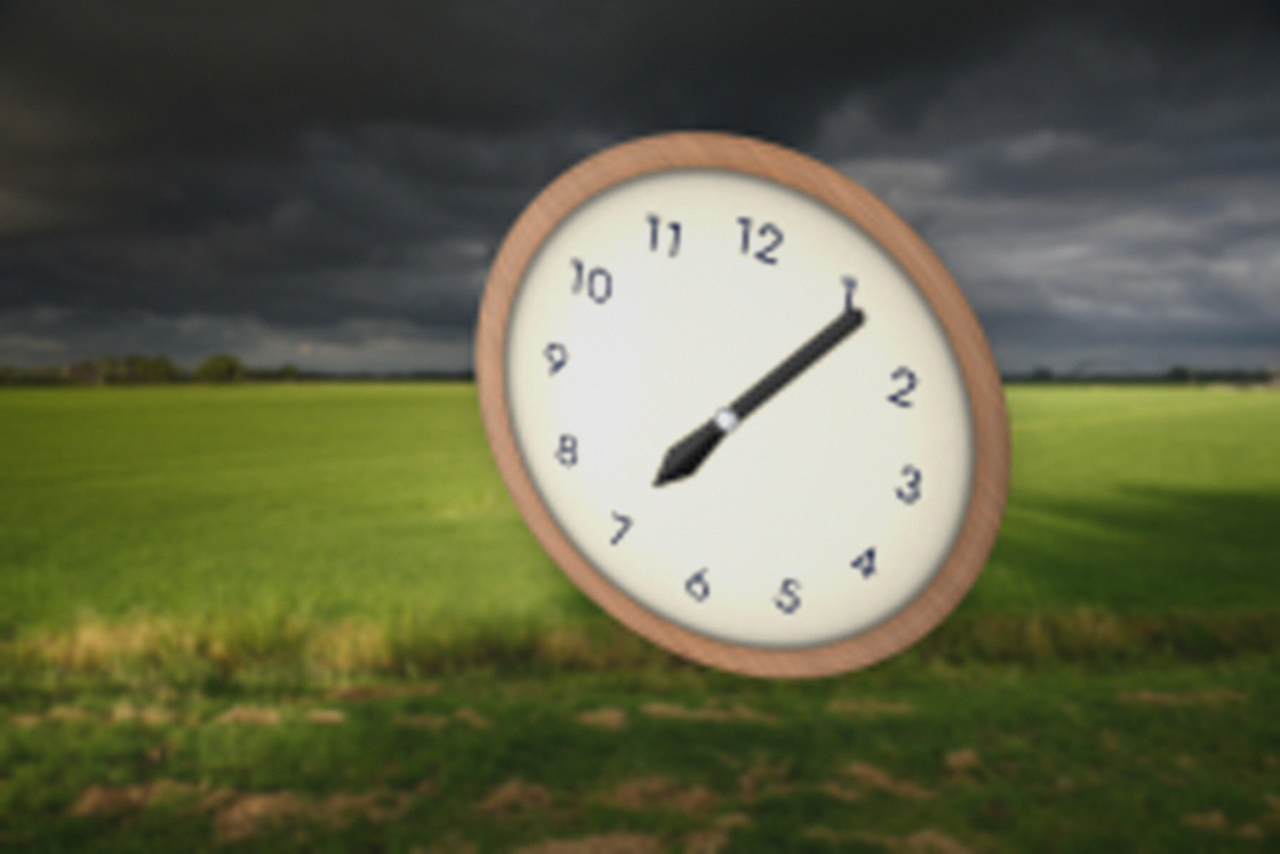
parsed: **7:06**
